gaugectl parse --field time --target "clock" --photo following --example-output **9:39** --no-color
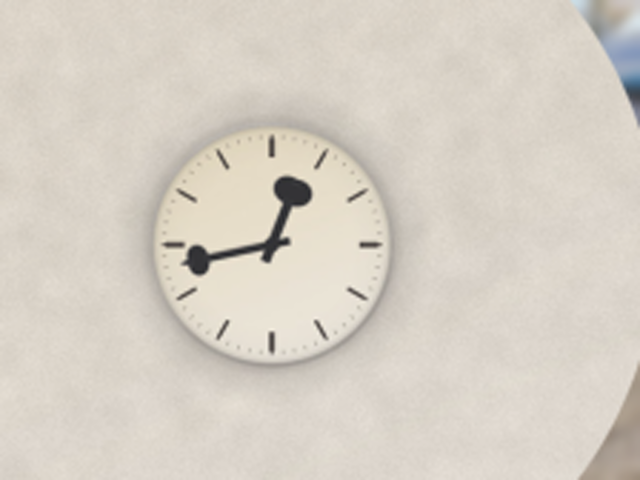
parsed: **12:43**
